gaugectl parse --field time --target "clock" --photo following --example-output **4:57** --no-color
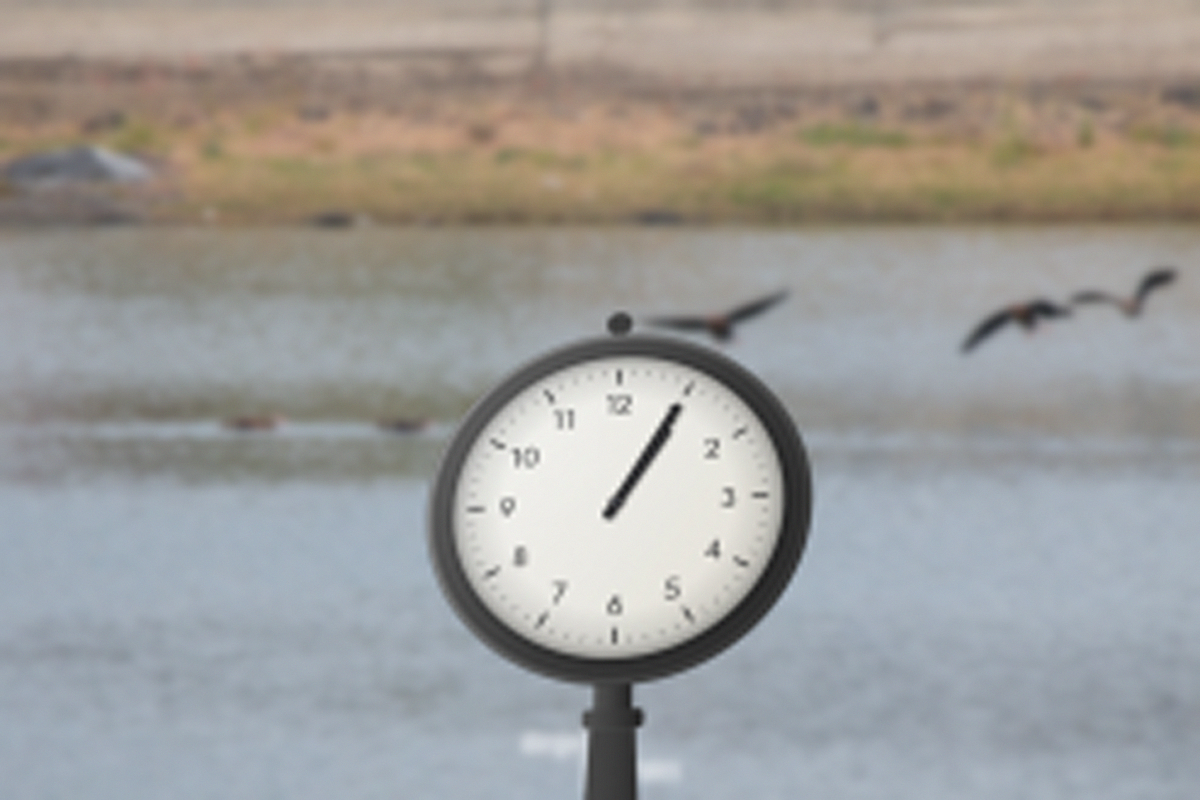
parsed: **1:05**
